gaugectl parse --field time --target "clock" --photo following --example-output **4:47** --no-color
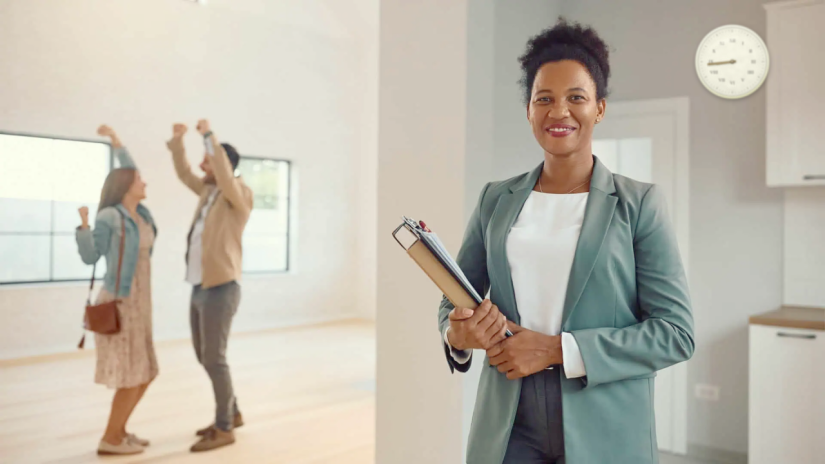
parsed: **8:44**
